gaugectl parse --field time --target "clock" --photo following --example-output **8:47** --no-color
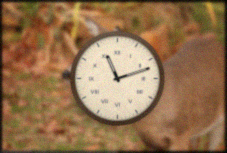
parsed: **11:12**
